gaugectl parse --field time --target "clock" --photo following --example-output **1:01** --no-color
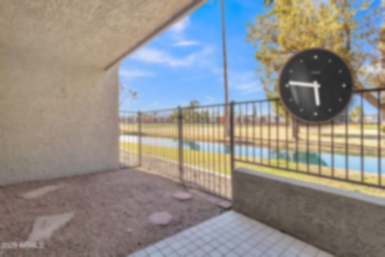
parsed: **5:46**
